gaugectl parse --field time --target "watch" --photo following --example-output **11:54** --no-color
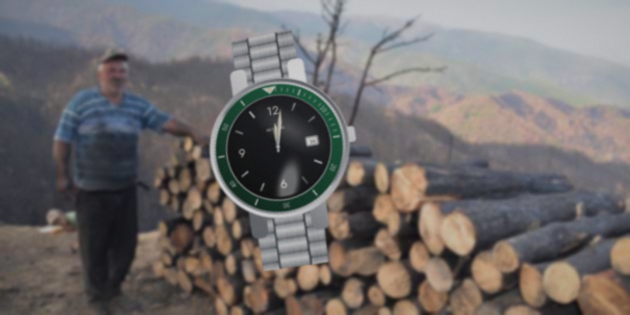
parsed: **12:02**
